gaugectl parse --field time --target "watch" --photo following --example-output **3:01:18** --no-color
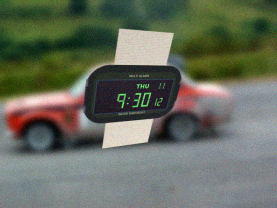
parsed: **9:30:12**
